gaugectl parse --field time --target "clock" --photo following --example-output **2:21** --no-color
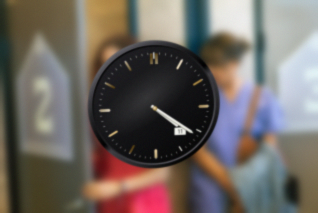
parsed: **4:21**
